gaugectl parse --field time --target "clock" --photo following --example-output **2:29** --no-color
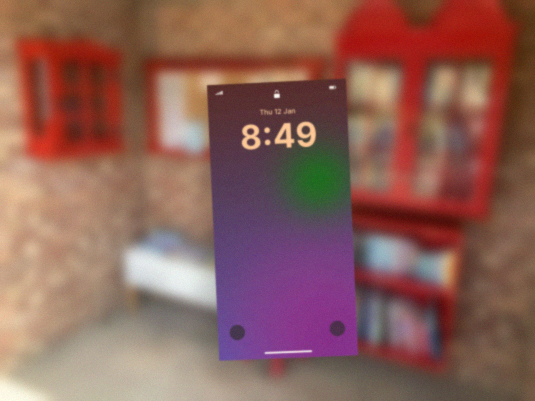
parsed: **8:49**
